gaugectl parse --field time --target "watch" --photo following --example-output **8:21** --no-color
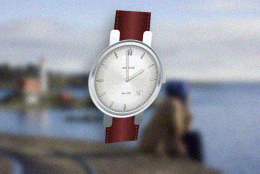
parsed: **1:59**
